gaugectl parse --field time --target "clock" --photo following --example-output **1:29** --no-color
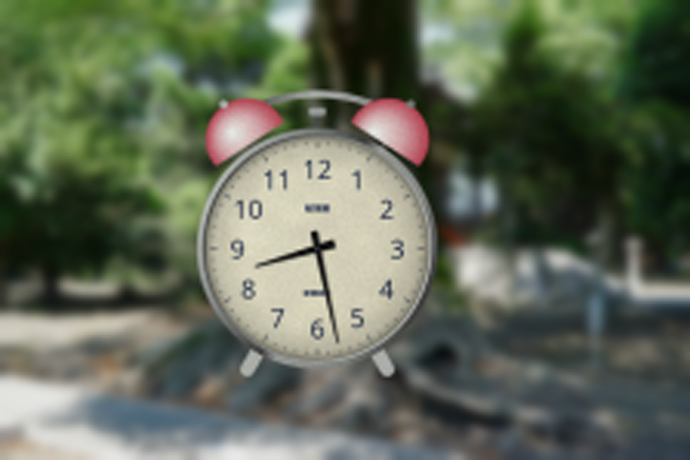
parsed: **8:28**
